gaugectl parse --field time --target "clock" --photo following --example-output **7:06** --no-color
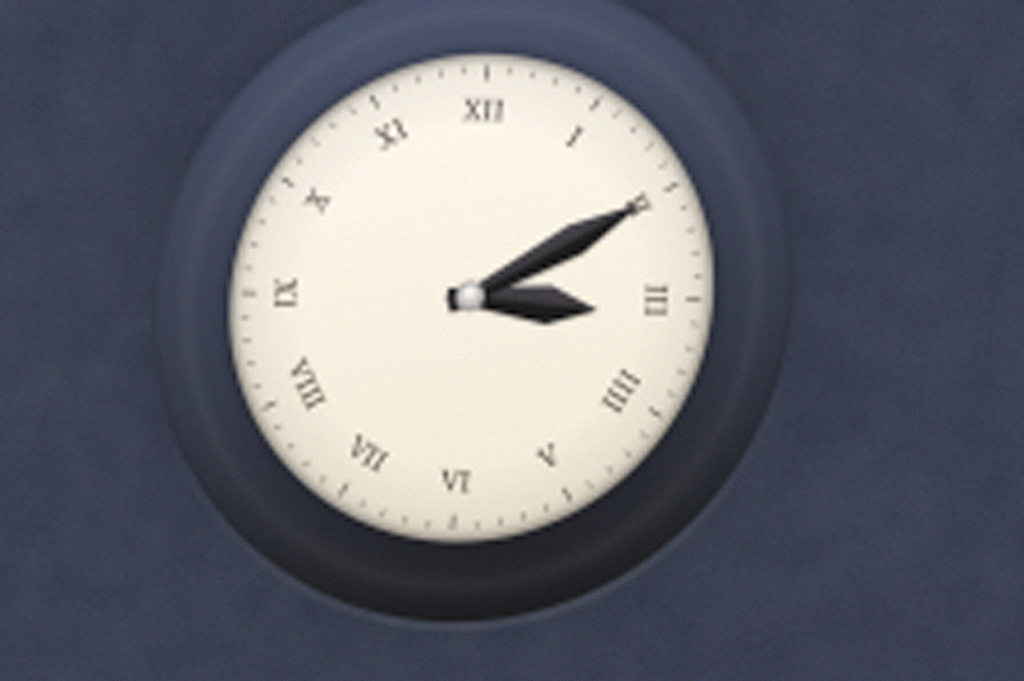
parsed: **3:10**
